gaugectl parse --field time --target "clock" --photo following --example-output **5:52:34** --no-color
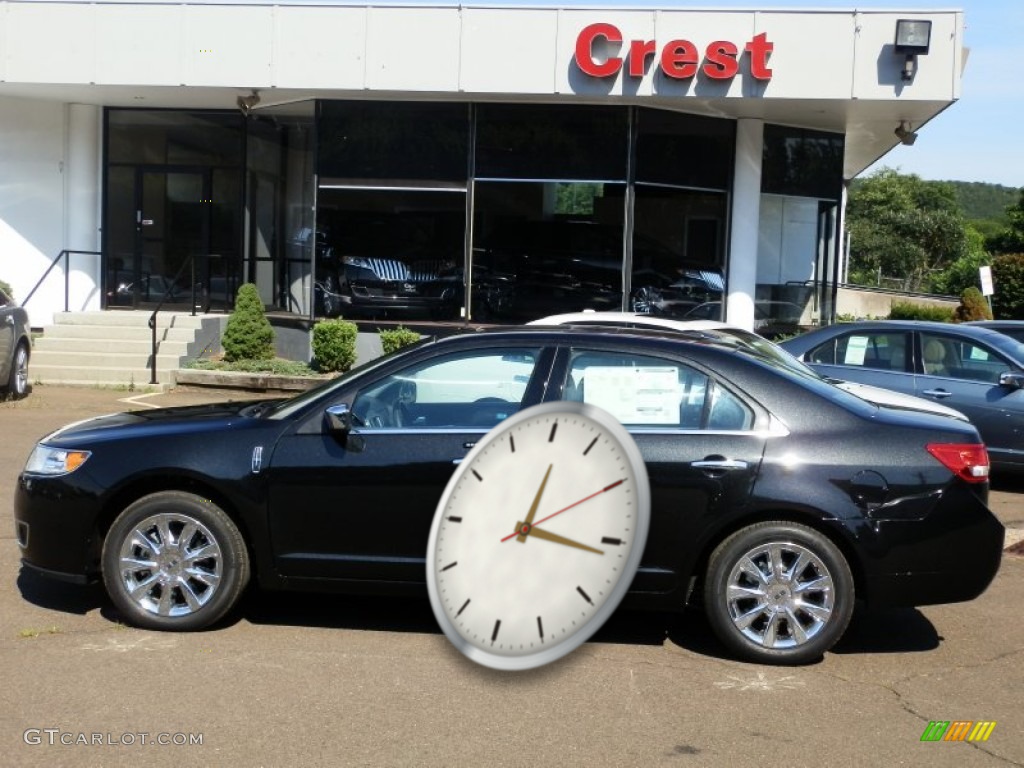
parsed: **12:16:10**
